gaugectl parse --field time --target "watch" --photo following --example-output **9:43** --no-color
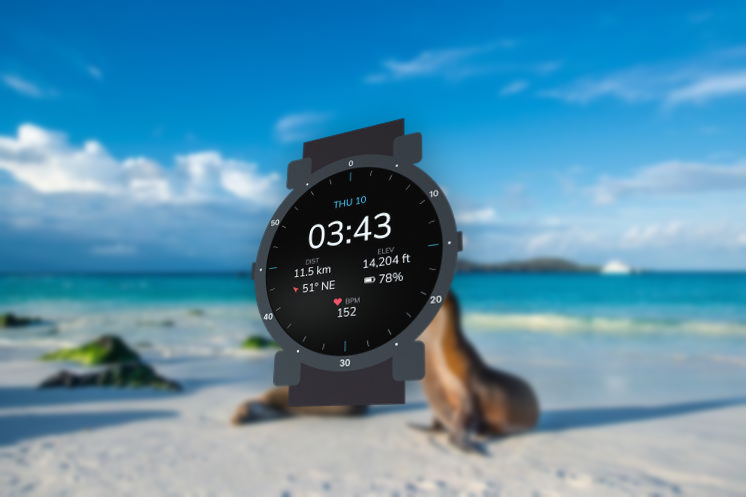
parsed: **3:43**
